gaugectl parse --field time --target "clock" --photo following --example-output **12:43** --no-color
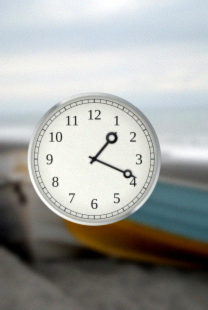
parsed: **1:19**
